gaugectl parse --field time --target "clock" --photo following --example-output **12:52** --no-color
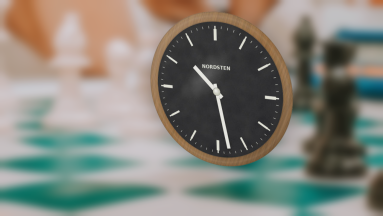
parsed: **10:28**
